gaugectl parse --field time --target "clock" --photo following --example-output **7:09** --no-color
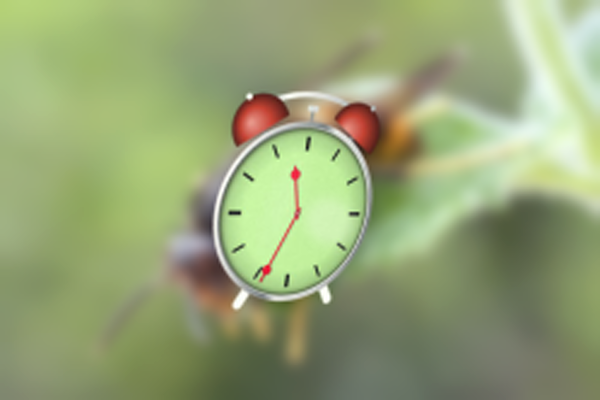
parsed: **11:34**
